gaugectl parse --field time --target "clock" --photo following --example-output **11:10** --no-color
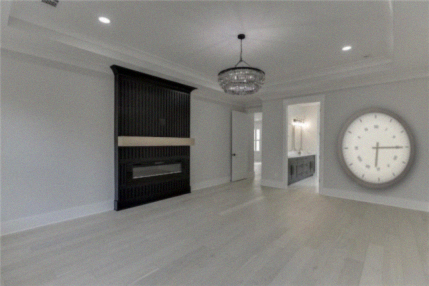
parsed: **6:15**
